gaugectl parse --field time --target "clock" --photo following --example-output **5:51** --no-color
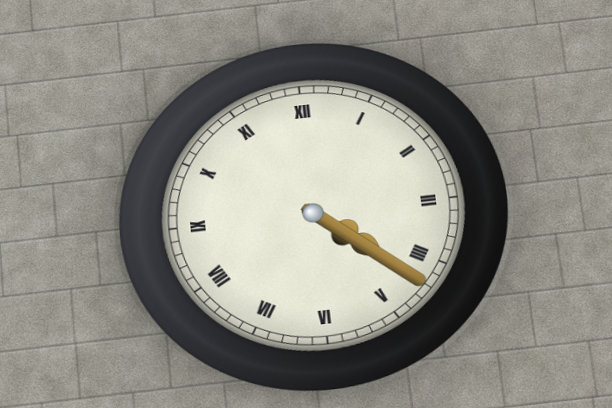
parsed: **4:22**
